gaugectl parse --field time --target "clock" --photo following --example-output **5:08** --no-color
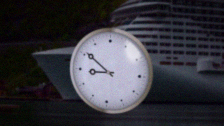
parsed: **8:51**
